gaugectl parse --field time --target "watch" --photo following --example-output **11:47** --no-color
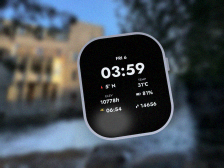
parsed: **3:59**
